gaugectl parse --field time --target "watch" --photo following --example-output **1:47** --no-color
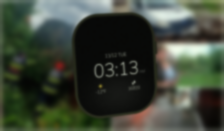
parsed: **3:13**
